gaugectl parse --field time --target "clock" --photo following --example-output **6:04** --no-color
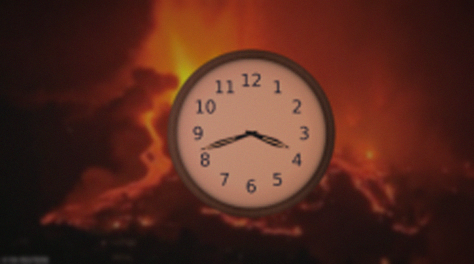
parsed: **3:42**
